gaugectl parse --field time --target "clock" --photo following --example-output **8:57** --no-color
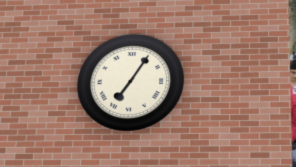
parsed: **7:05**
